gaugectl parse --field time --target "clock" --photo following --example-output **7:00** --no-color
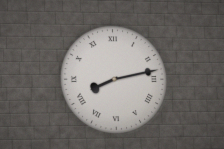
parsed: **8:13**
